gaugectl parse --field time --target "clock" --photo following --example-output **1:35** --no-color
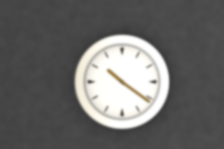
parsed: **10:21**
